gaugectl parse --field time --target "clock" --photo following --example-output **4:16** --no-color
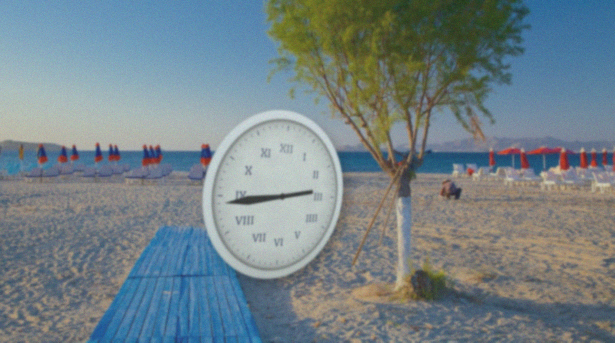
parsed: **2:44**
